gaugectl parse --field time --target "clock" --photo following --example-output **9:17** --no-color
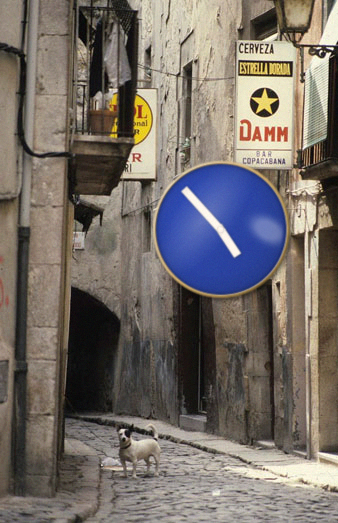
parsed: **4:53**
